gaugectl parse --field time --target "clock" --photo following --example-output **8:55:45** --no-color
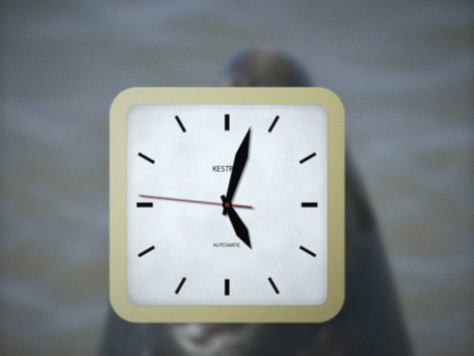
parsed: **5:02:46**
